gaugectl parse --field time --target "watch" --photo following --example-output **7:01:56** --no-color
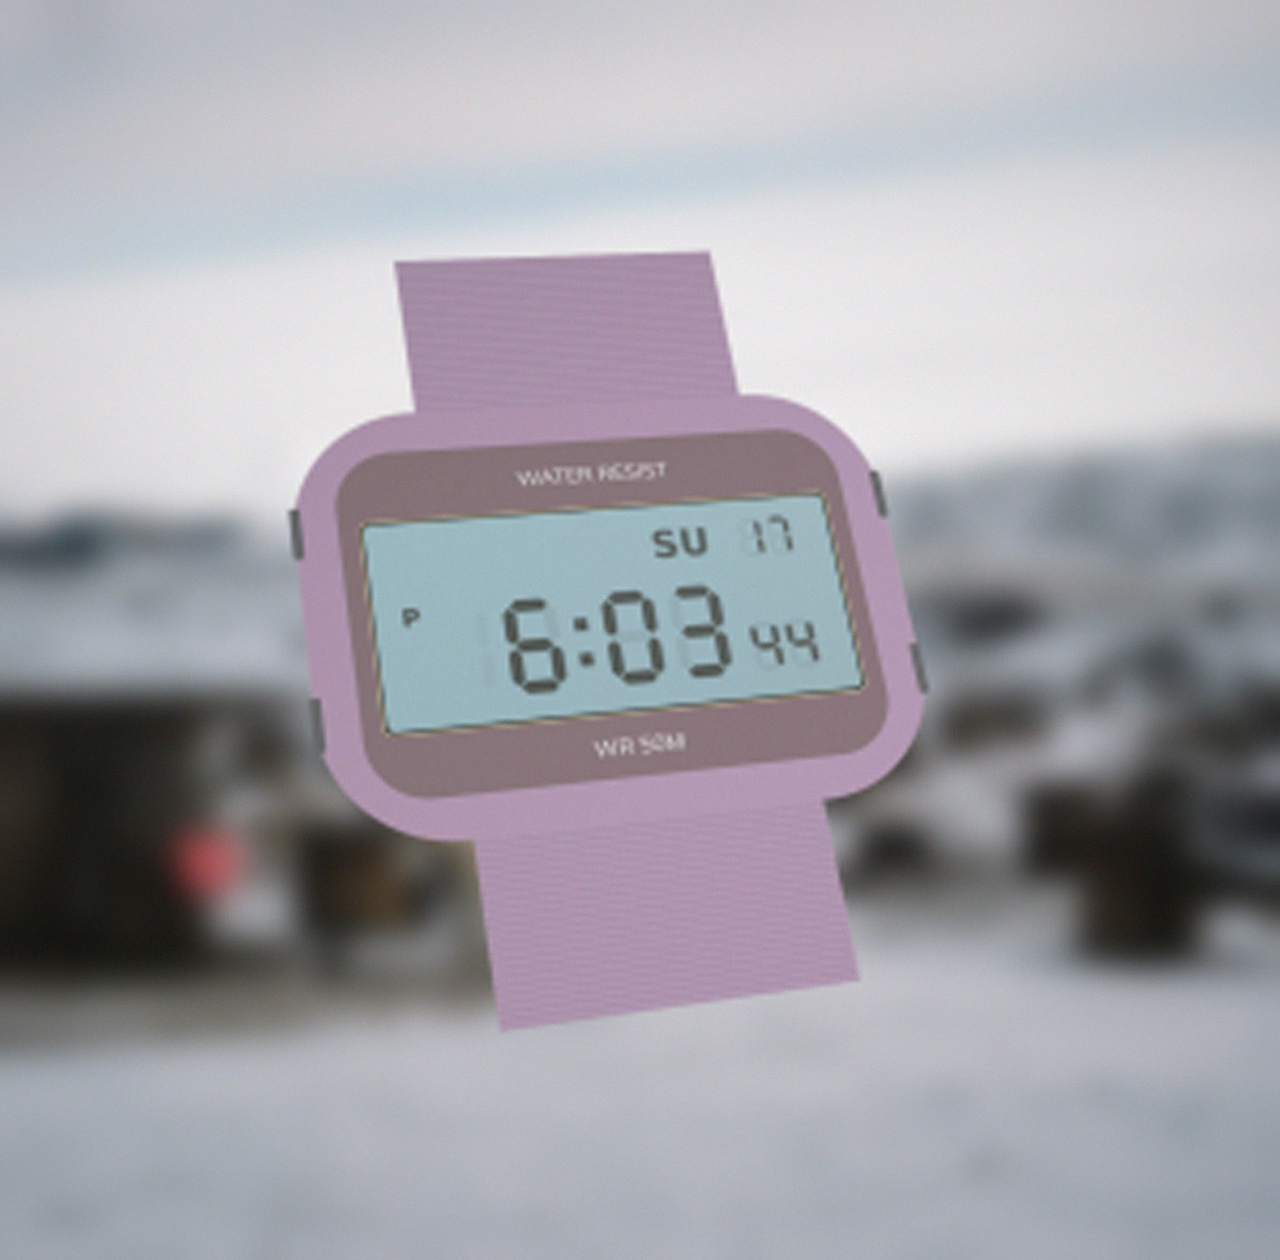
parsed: **6:03:44**
